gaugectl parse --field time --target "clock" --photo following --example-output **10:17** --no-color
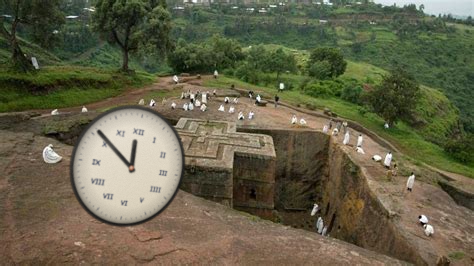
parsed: **11:51**
